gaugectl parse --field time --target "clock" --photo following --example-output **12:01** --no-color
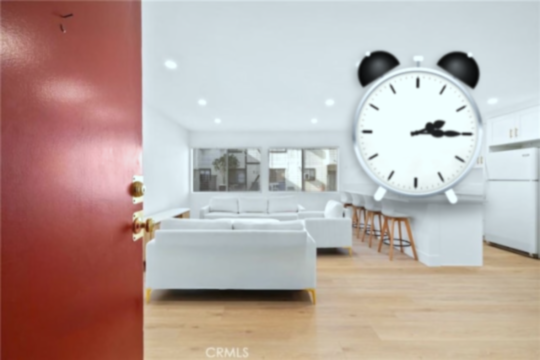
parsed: **2:15**
